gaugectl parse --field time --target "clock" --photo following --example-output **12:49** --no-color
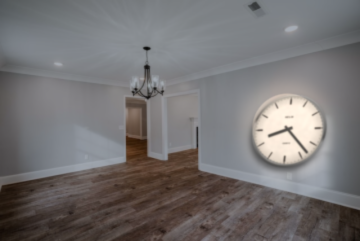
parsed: **8:23**
